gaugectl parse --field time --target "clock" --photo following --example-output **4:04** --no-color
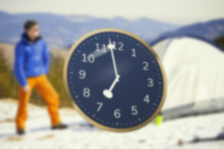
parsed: **6:58**
